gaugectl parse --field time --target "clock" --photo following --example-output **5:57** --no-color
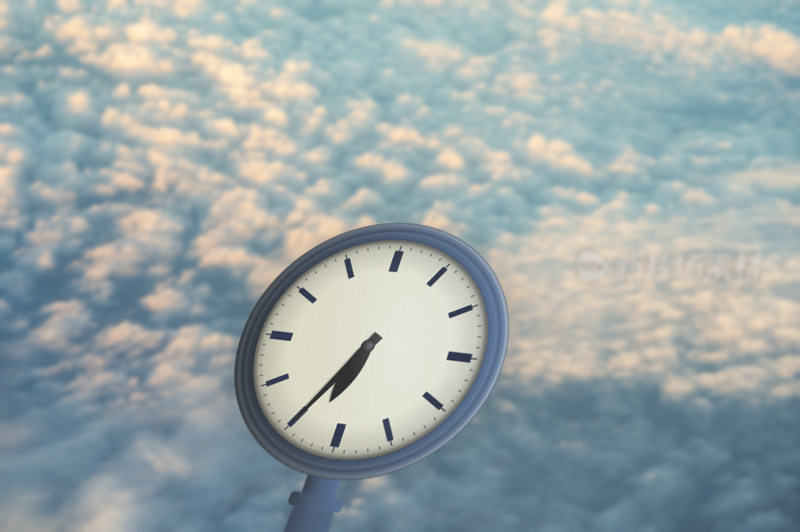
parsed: **6:35**
